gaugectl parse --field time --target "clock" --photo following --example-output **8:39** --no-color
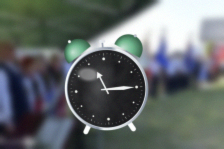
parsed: **11:15**
